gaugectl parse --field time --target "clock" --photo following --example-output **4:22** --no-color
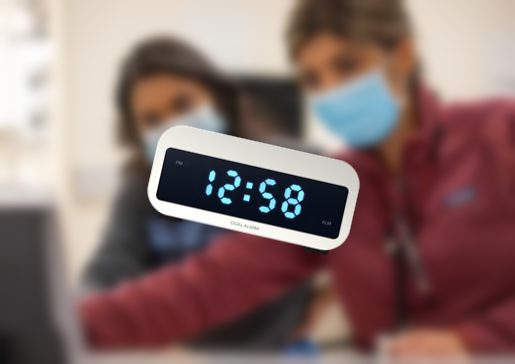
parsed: **12:58**
